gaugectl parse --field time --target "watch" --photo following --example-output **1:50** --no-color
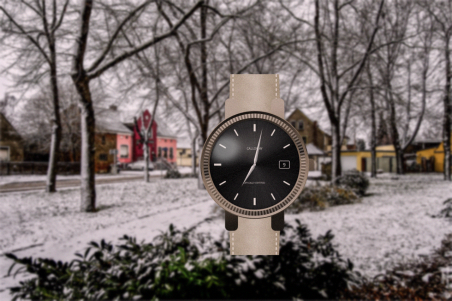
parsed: **7:02**
